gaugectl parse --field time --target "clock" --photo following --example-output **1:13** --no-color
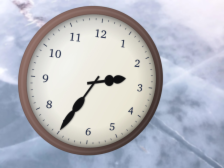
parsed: **2:35**
